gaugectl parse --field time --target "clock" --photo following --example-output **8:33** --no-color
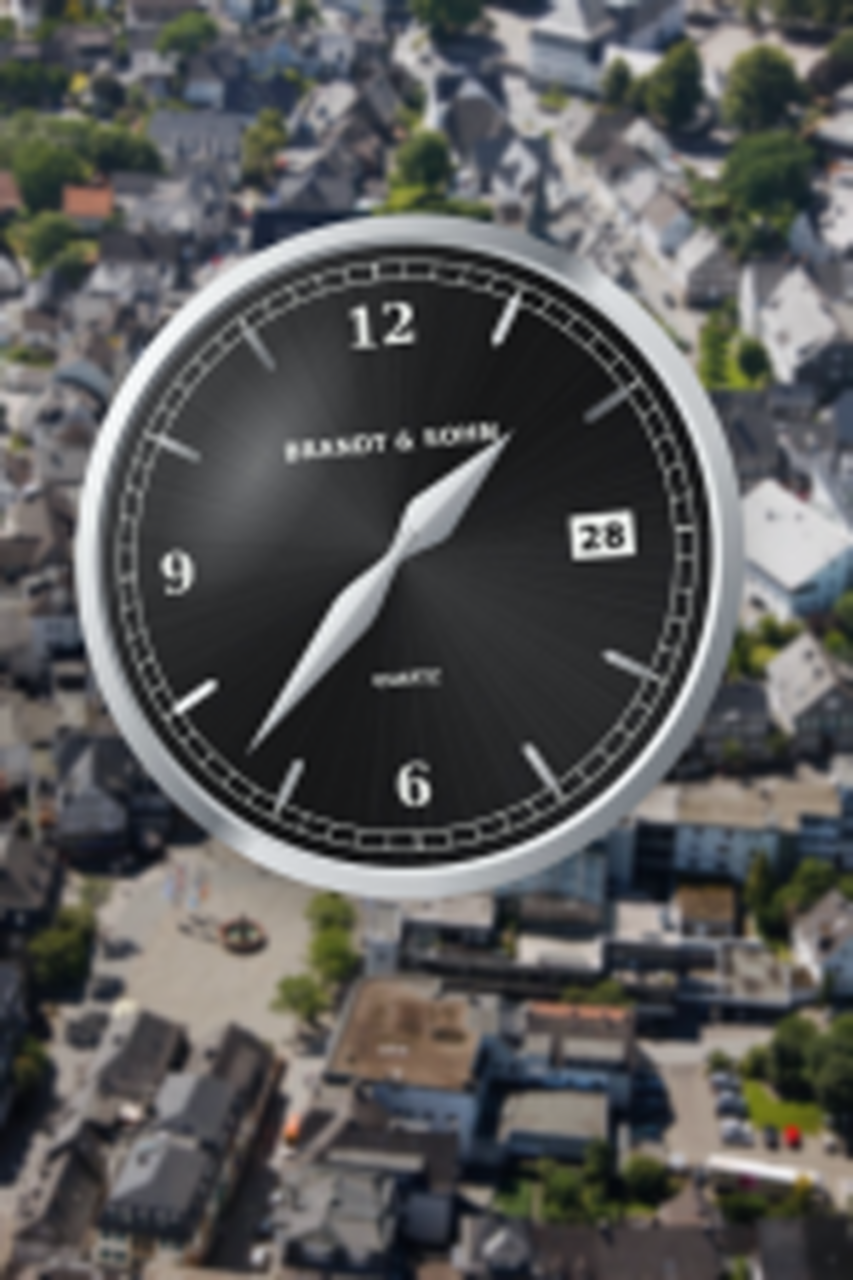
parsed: **1:37**
